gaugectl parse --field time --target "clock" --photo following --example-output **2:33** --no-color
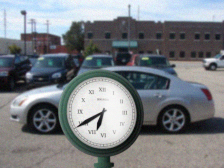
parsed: **6:40**
